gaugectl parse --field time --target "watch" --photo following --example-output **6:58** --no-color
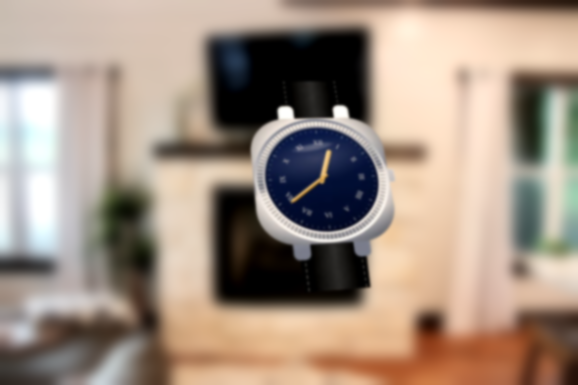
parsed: **12:39**
